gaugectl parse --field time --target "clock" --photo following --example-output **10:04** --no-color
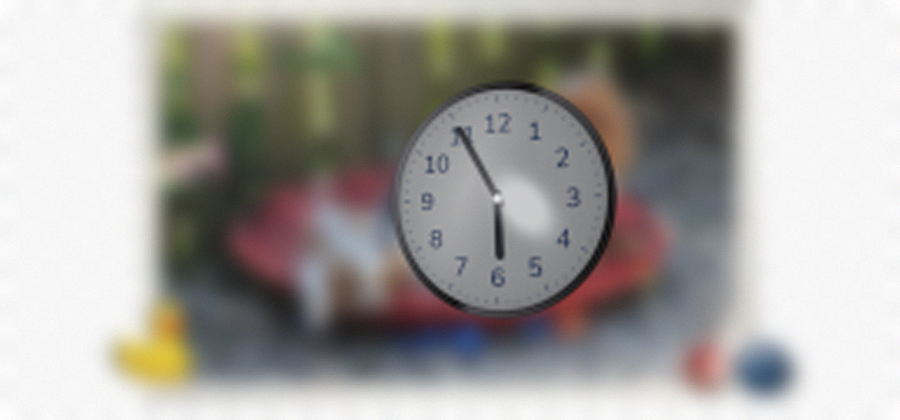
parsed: **5:55**
